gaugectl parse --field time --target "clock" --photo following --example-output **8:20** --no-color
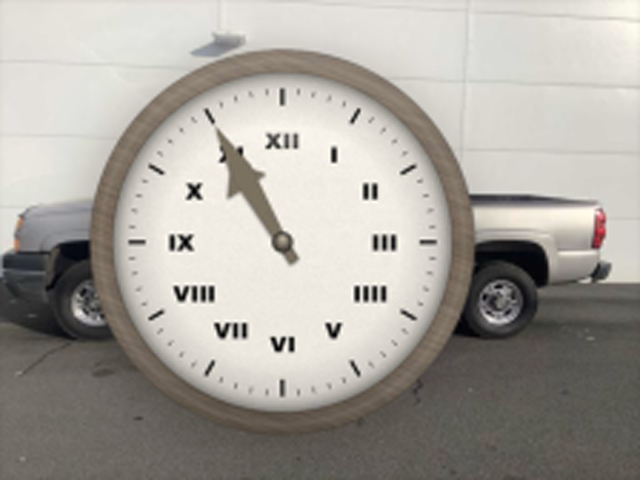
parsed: **10:55**
